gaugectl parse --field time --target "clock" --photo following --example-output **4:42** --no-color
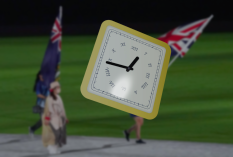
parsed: **12:44**
